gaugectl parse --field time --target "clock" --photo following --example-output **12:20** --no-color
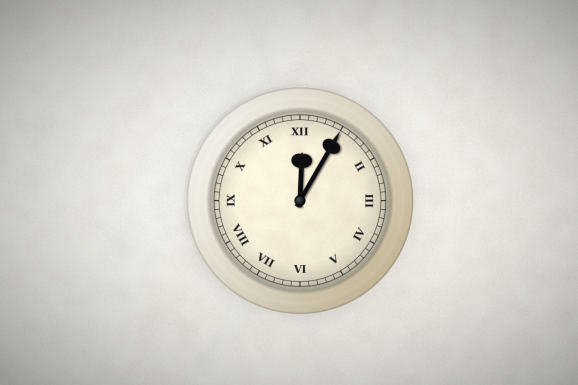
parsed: **12:05**
